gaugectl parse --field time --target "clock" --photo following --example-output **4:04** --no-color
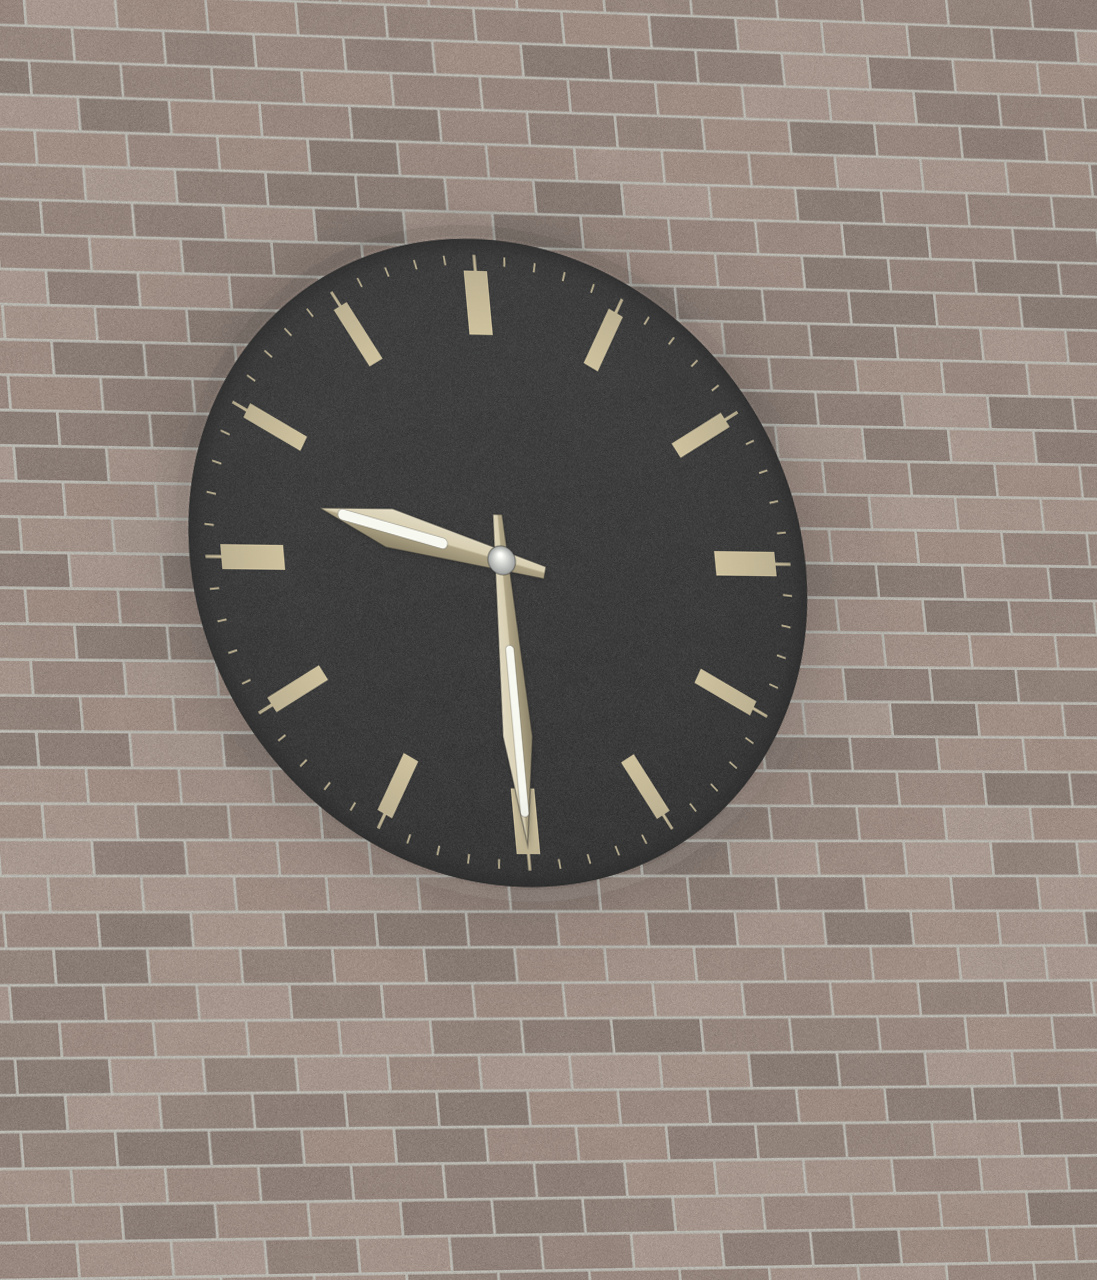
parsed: **9:30**
